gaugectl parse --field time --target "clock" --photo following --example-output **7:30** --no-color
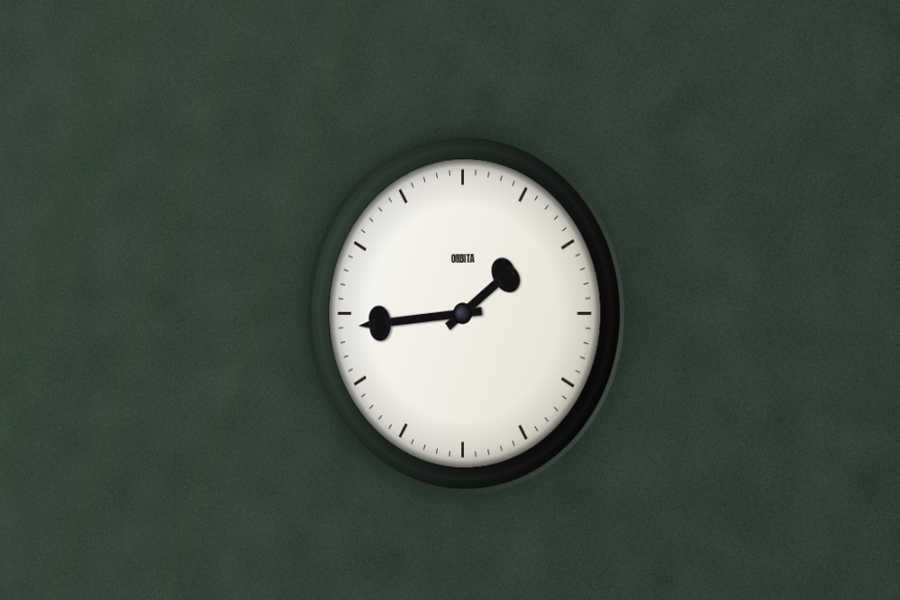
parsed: **1:44**
